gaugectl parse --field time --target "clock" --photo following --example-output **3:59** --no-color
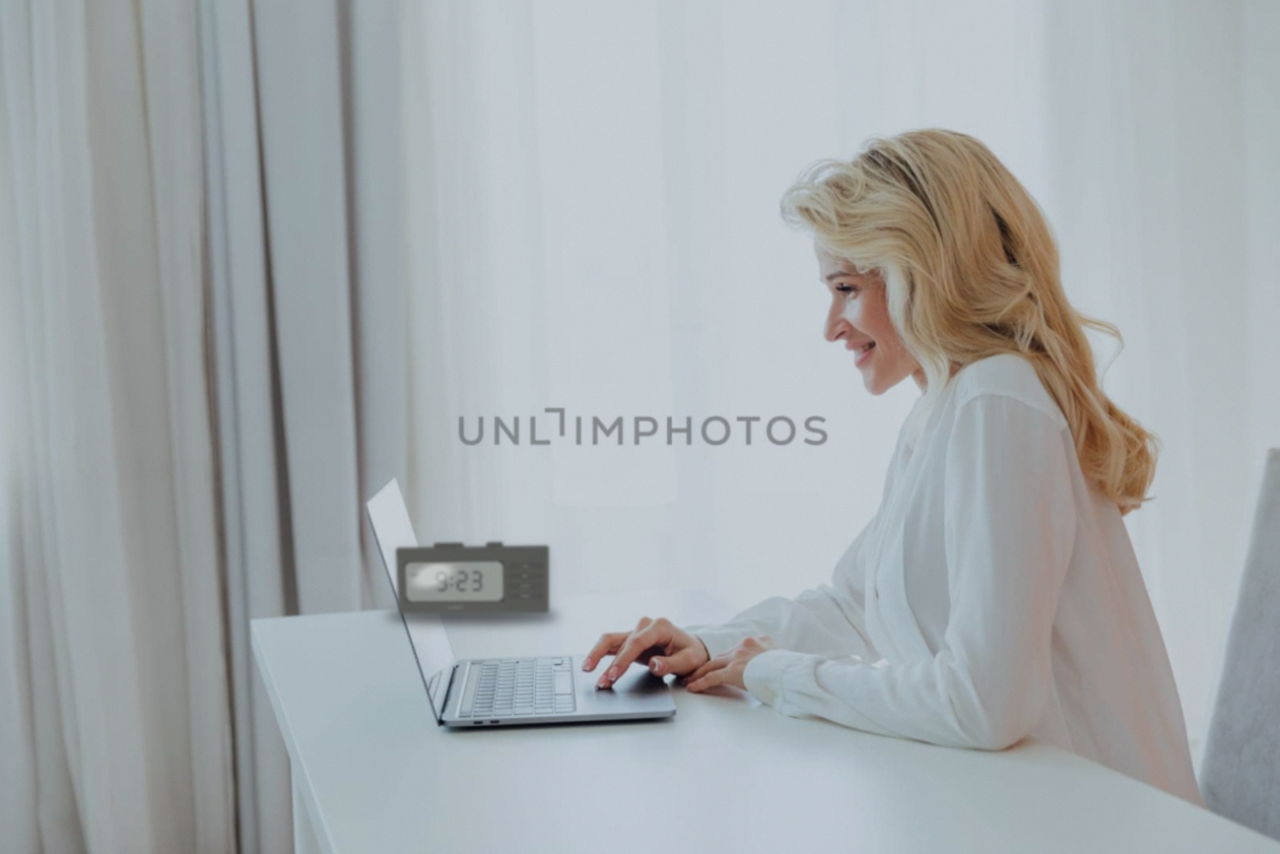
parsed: **9:23**
